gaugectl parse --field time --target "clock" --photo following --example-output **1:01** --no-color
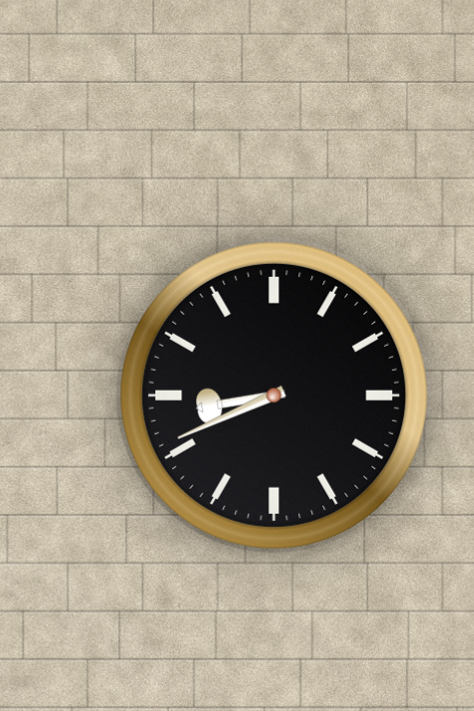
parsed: **8:41**
